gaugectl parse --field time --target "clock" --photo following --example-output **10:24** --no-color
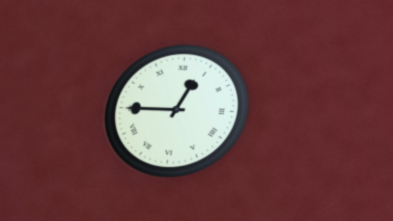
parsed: **12:45**
